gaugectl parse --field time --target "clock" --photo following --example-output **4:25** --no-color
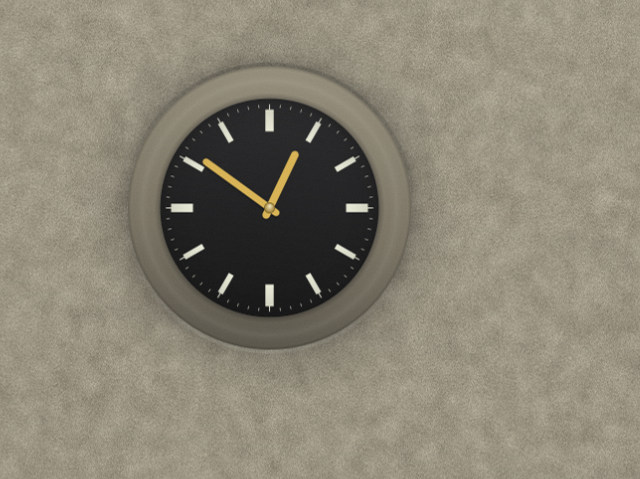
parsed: **12:51**
